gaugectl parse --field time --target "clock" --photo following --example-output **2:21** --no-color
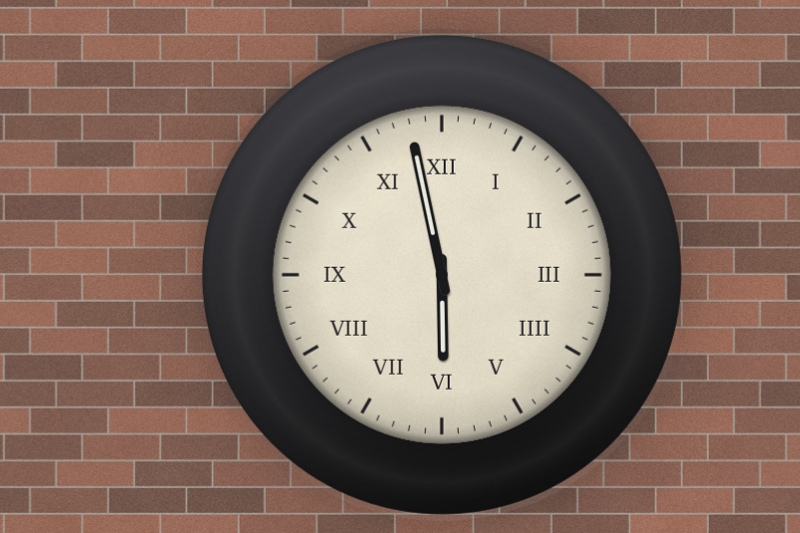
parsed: **5:58**
